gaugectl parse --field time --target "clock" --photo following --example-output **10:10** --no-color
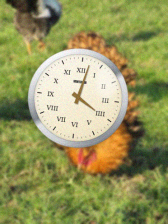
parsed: **4:02**
